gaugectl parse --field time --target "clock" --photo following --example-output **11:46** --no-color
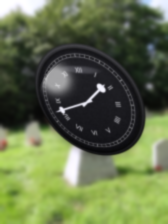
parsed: **1:42**
